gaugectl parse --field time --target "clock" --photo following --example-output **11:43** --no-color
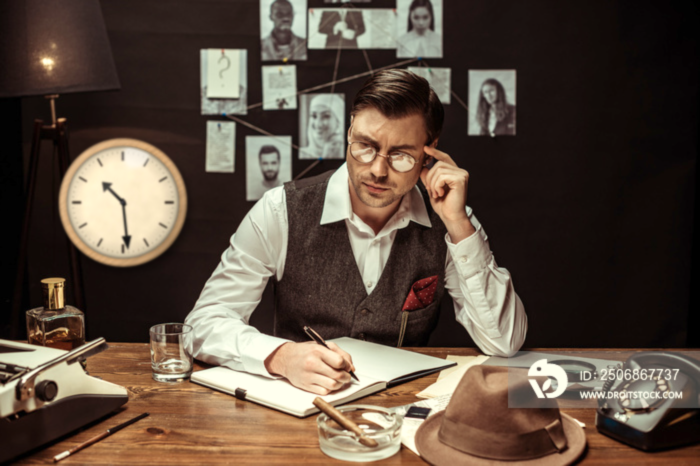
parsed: **10:29**
